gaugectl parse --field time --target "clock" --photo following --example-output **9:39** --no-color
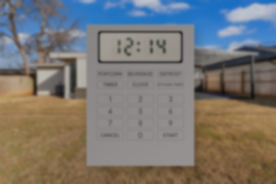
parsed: **12:14**
